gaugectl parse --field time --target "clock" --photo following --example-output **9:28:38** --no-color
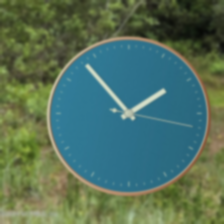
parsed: **1:53:17**
